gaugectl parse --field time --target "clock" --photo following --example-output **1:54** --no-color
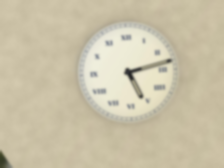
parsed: **5:13**
